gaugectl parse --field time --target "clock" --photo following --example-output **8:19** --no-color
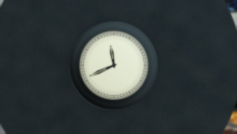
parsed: **11:41**
